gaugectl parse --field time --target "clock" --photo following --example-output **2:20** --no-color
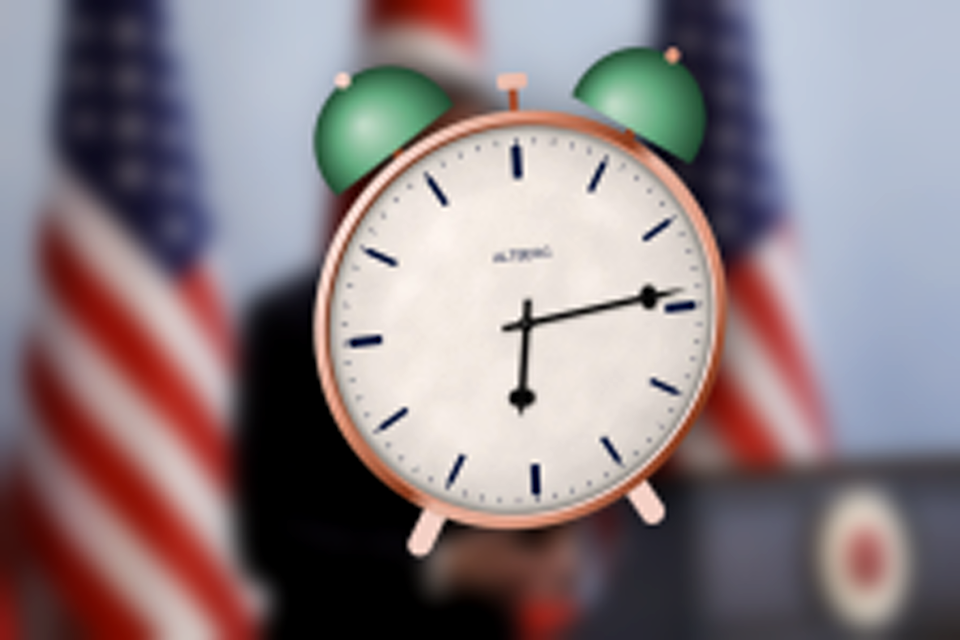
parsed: **6:14**
